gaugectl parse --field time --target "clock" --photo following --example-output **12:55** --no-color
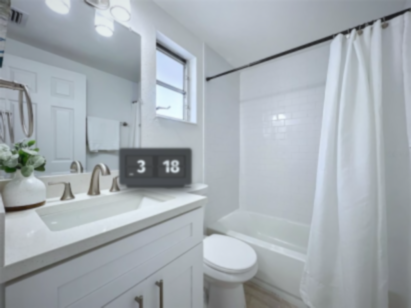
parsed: **3:18**
